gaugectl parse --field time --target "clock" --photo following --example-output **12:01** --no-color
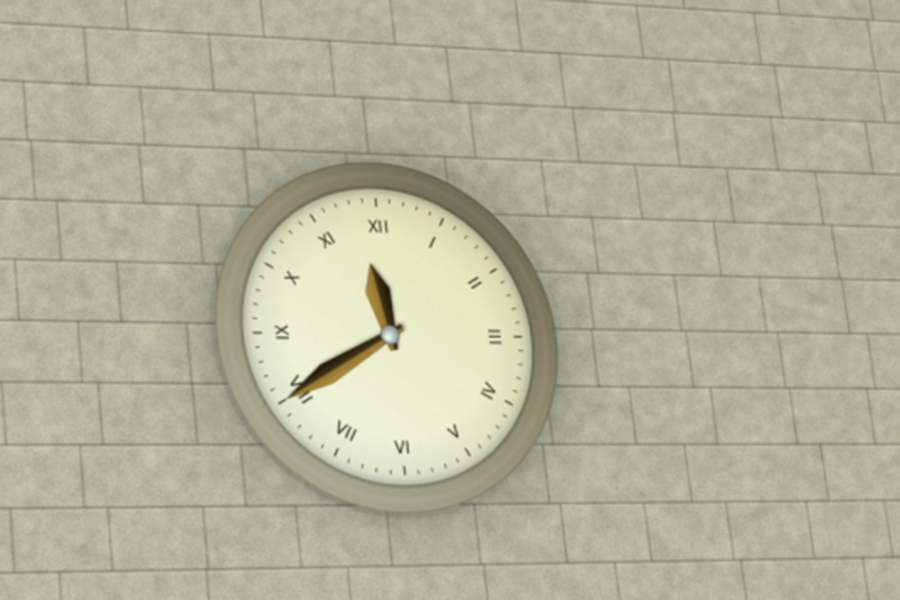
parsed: **11:40**
